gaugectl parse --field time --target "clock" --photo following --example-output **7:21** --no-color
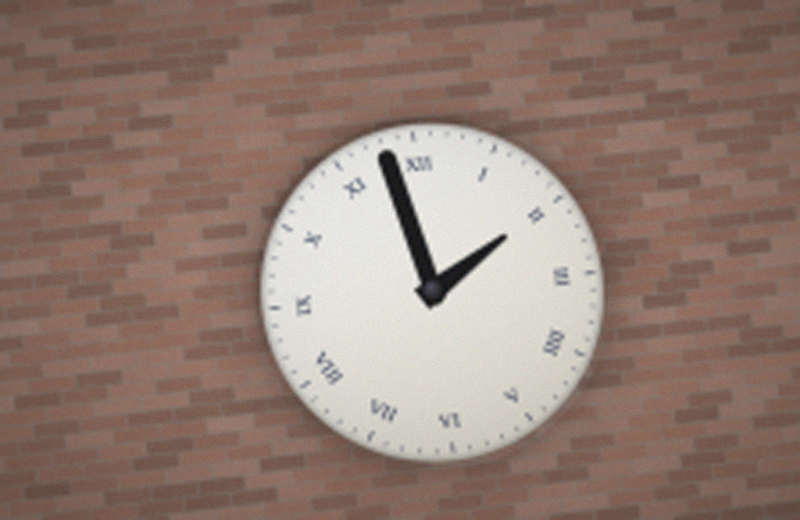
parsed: **1:58**
